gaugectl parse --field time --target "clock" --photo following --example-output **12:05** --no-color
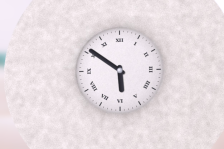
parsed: **5:51**
